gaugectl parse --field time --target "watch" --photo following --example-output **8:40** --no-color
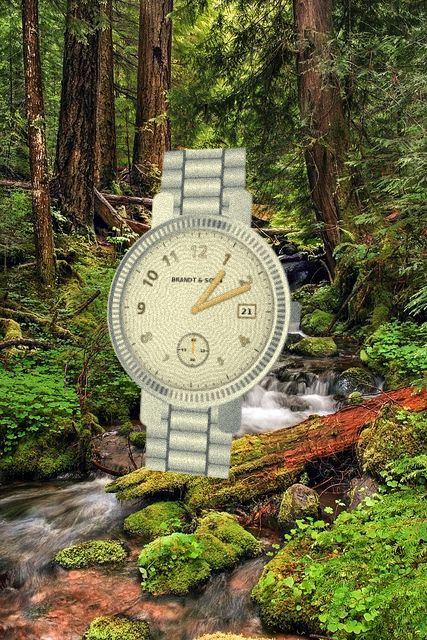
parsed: **1:11**
